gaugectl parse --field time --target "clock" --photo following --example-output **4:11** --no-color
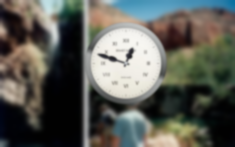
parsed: **12:48**
